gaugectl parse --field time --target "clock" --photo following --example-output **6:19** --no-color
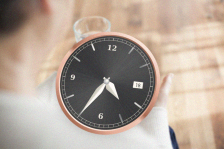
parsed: **4:35**
